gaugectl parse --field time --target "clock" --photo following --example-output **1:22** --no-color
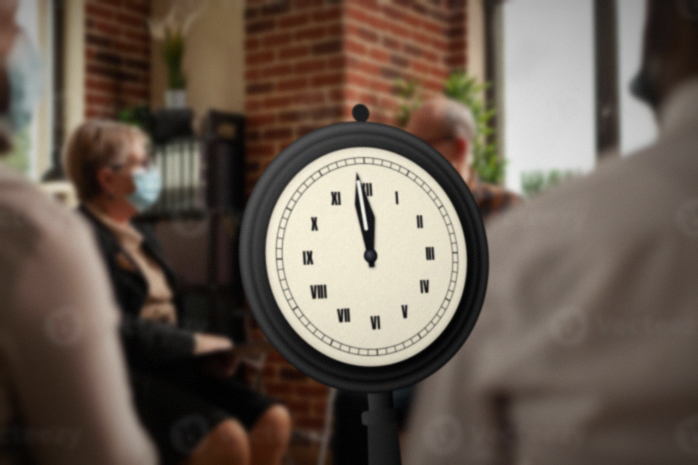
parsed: **11:59**
